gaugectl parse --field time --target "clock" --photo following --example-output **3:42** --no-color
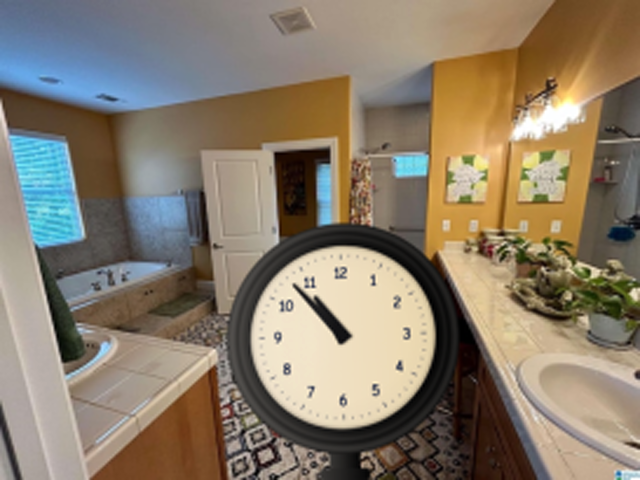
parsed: **10:53**
